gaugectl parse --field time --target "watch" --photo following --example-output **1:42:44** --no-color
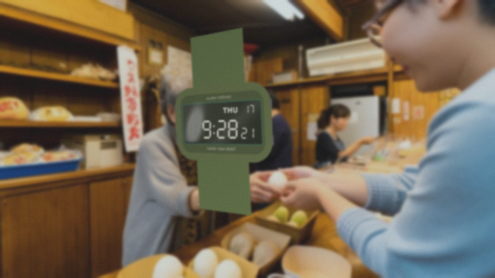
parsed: **9:28:21**
